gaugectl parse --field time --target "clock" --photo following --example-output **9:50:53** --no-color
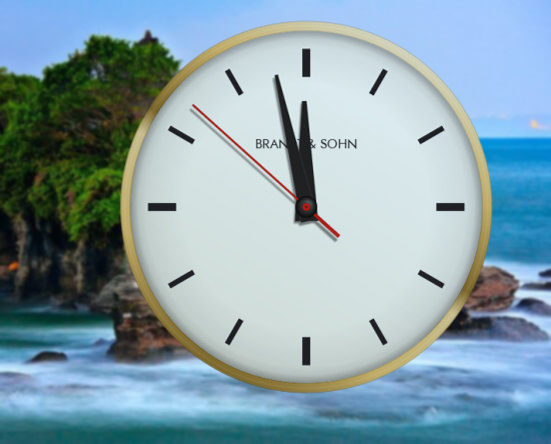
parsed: **11:57:52**
